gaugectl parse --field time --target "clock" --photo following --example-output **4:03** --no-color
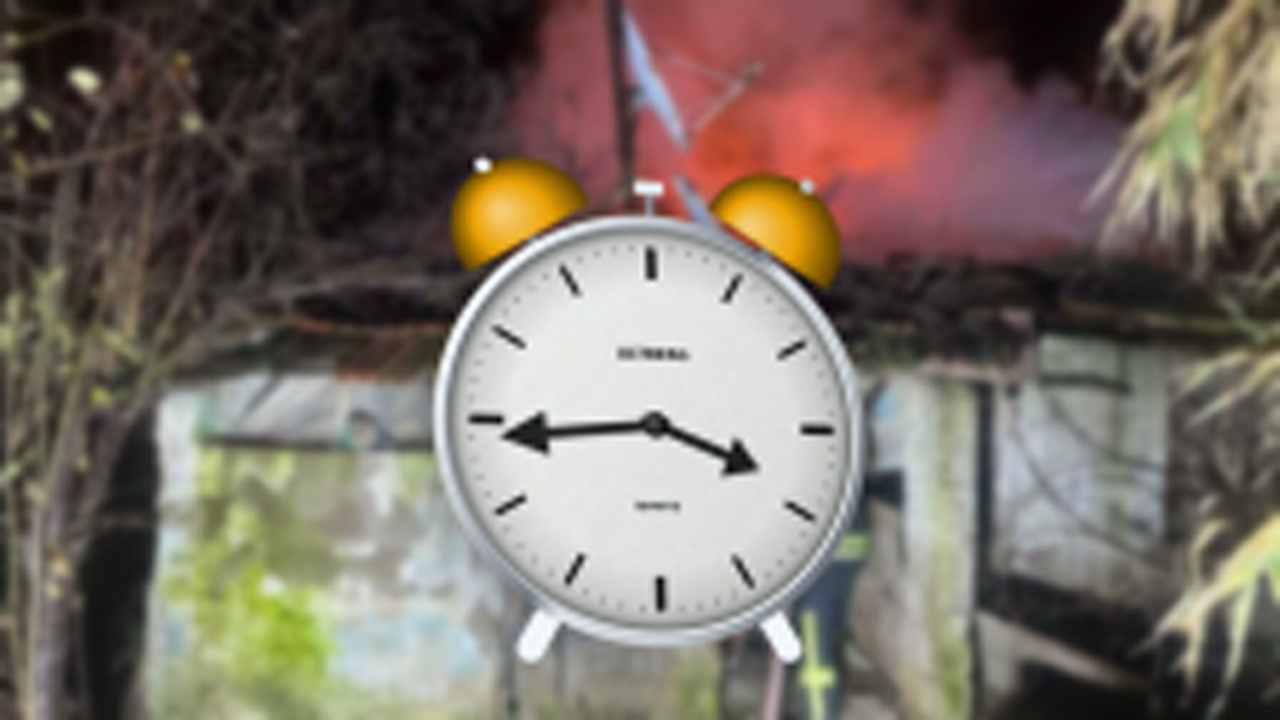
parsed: **3:44**
